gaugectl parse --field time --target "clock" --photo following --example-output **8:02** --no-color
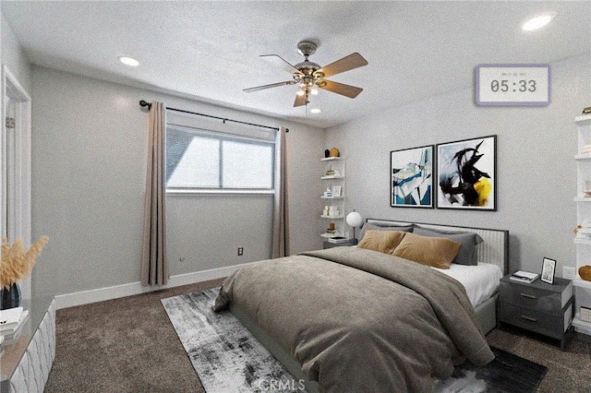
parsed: **5:33**
